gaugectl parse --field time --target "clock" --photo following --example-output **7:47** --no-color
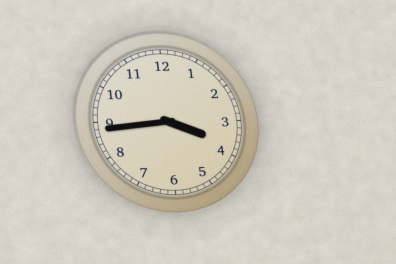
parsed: **3:44**
